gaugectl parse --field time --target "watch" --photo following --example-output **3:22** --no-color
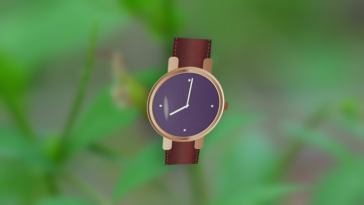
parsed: **8:01**
